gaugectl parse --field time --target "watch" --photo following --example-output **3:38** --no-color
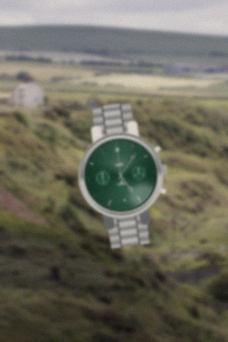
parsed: **5:07**
